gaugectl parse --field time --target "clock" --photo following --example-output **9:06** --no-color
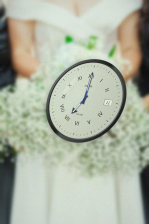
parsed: **7:00**
